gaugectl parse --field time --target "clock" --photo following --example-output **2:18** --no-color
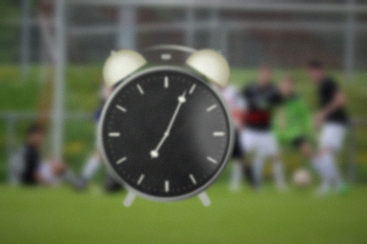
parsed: **7:04**
